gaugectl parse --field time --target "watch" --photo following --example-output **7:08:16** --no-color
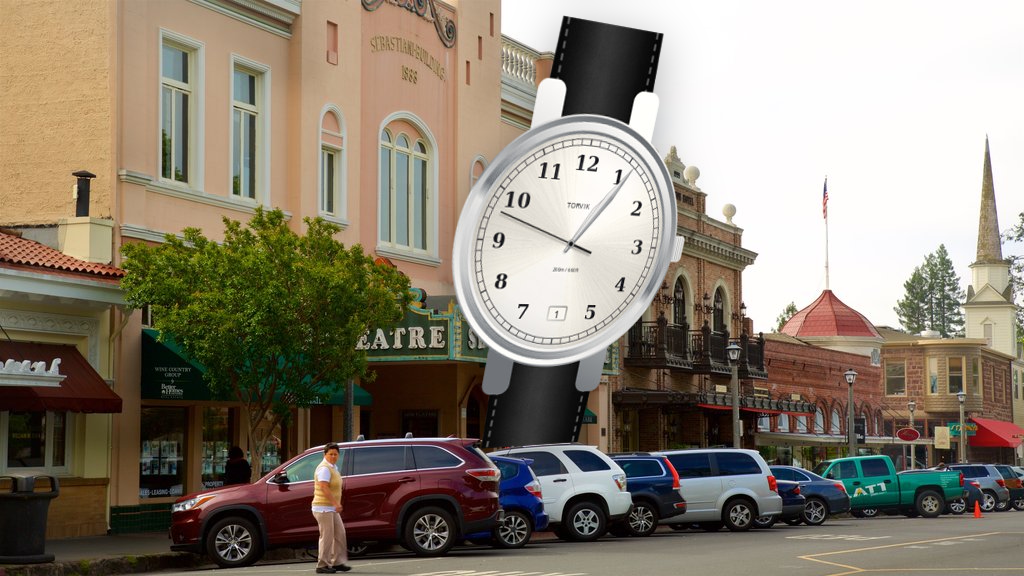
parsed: **1:05:48**
